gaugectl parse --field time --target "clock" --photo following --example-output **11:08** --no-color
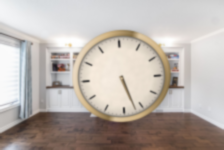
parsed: **5:27**
